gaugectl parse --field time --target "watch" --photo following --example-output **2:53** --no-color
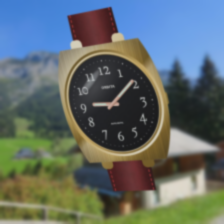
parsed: **9:09**
